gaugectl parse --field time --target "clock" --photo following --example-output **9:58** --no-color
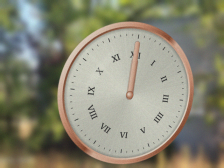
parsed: **12:00**
